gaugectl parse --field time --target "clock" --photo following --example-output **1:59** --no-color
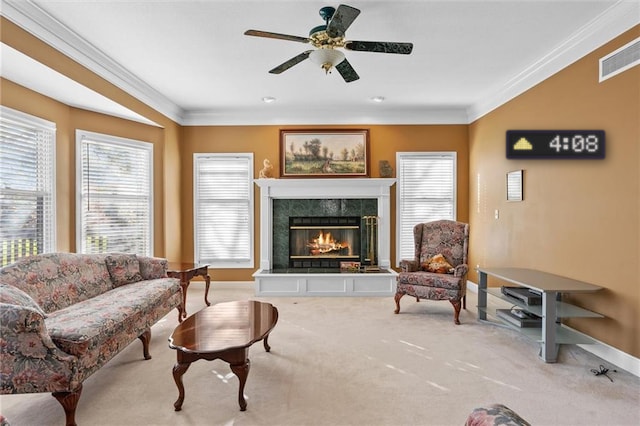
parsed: **4:08**
